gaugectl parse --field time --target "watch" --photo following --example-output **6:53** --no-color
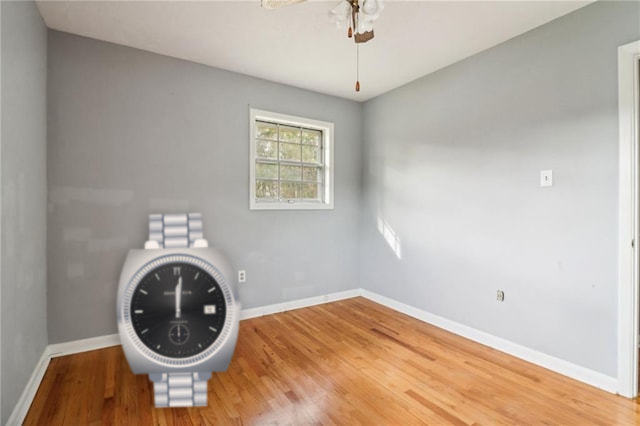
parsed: **12:01**
